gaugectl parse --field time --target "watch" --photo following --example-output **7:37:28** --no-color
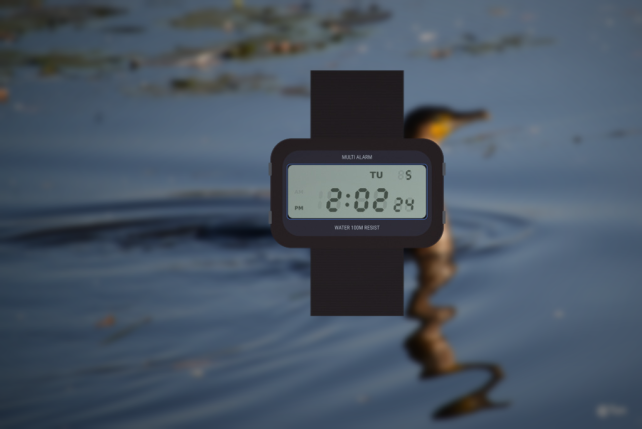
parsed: **2:02:24**
